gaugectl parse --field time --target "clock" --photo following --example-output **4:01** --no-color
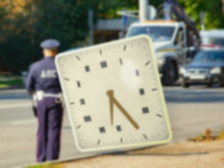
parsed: **6:25**
